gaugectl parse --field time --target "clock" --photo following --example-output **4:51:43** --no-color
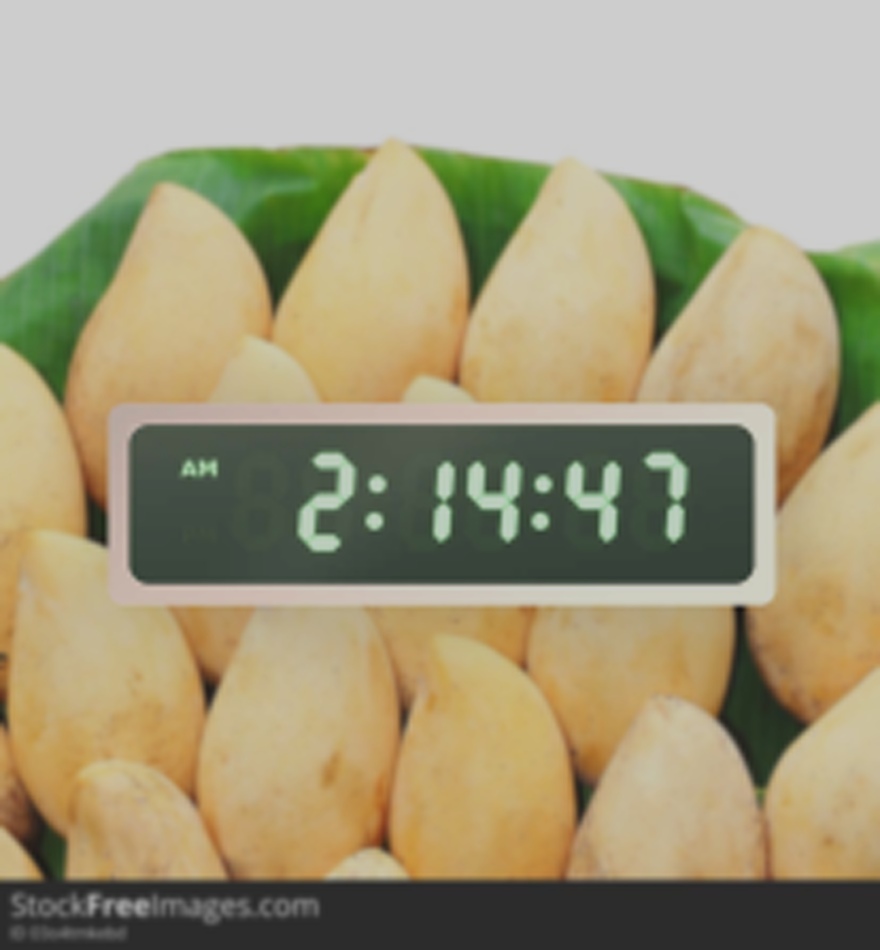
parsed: **2:14:47**
